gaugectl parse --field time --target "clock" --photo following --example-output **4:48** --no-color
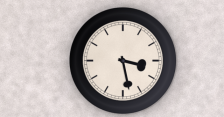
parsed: **3:28**
